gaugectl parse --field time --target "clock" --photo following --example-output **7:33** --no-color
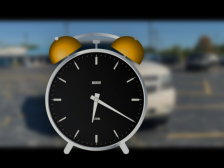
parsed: **6:20**
